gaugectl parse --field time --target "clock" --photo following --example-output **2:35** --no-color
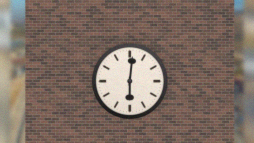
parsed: **6:01**
